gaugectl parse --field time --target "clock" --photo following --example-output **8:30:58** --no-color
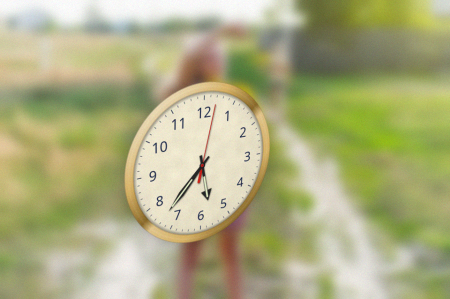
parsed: **5:37:02**
